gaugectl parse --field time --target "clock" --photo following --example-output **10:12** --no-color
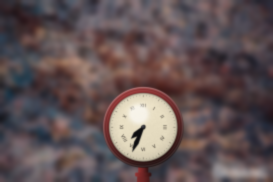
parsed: **7:34**
